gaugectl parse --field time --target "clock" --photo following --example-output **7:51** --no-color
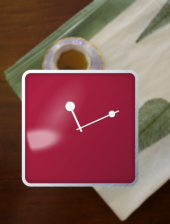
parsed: **11:11**
